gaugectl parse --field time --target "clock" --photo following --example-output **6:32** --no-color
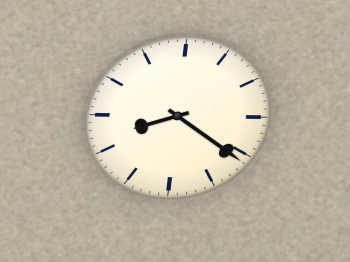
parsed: **8:21**
